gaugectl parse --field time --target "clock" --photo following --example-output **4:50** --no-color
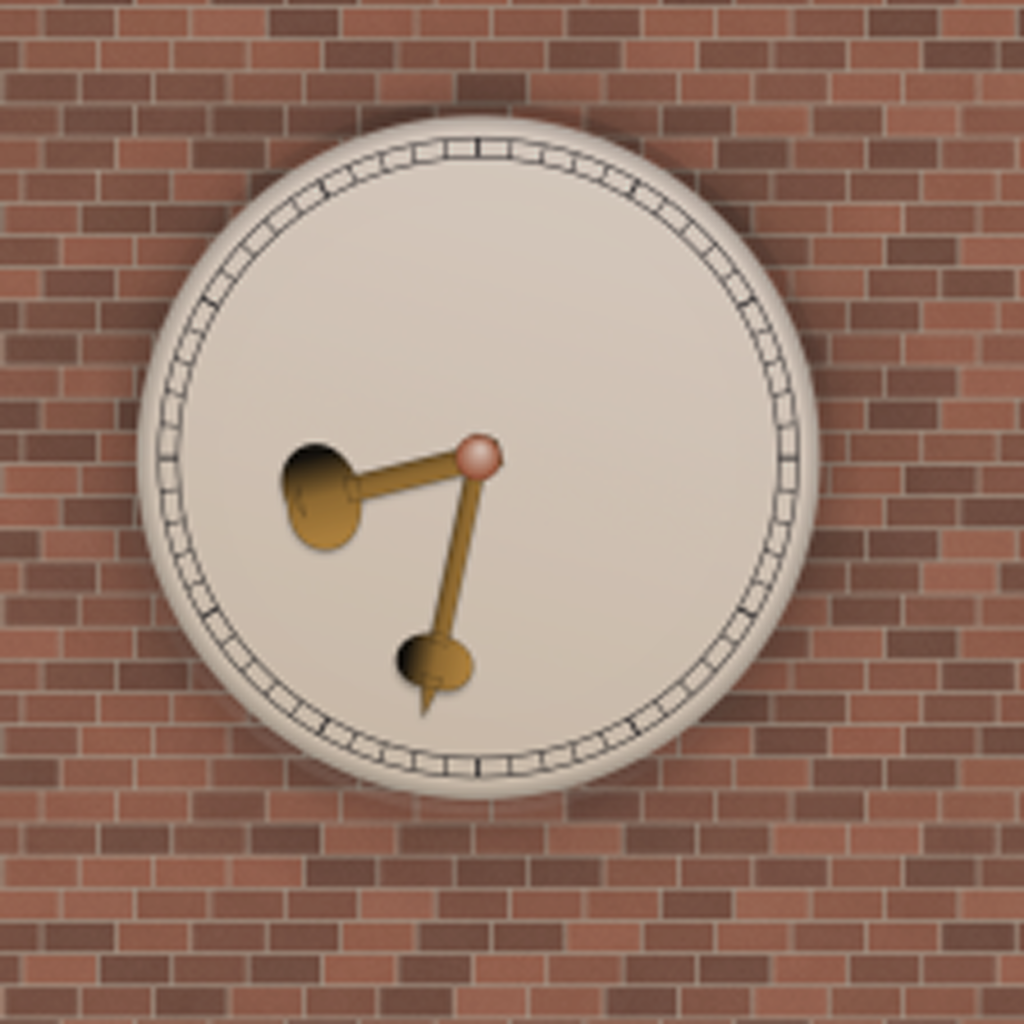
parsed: **8:32**
